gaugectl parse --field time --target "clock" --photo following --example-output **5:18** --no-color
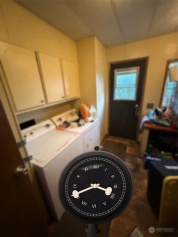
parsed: **3:41**
